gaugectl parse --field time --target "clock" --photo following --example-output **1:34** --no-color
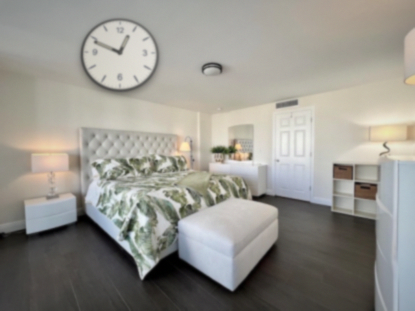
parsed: **12:49**
